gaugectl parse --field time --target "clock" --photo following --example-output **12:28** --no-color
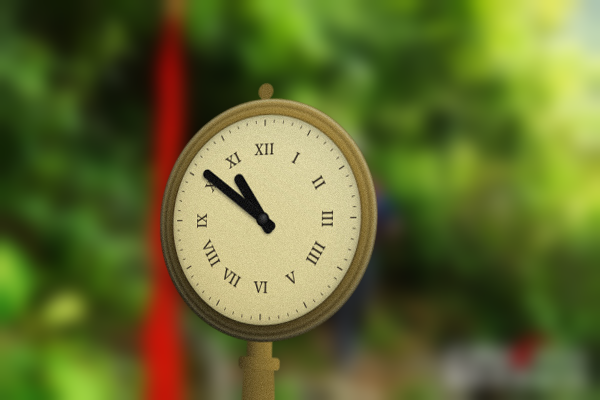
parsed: **10:51**
